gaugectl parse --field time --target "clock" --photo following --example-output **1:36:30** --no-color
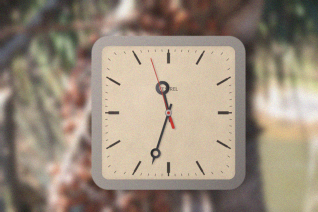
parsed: **11:32:57**
